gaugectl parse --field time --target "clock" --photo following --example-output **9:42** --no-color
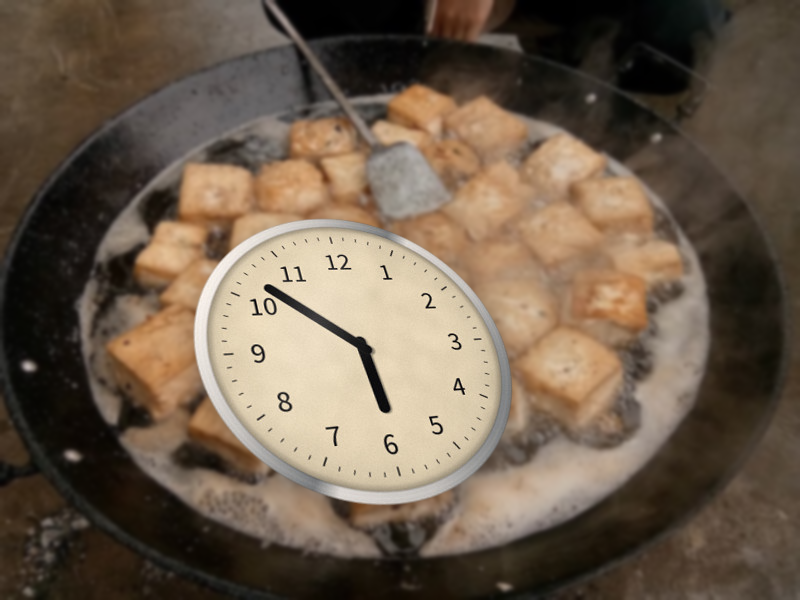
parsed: **5:52**
